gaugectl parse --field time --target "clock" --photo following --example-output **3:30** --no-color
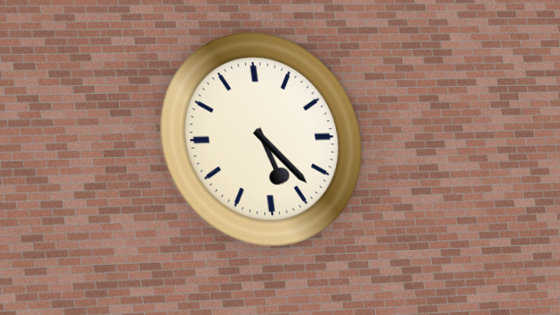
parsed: **5:23**
